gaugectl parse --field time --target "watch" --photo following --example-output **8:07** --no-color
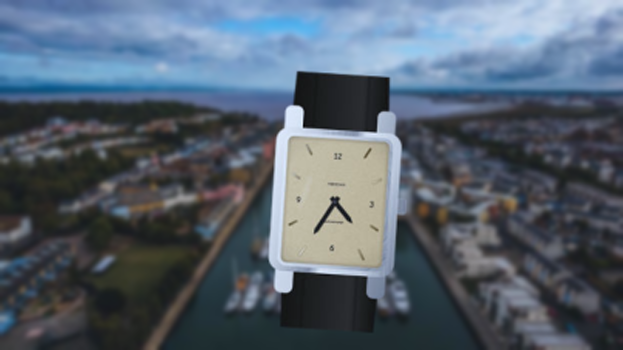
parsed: **4:35**
